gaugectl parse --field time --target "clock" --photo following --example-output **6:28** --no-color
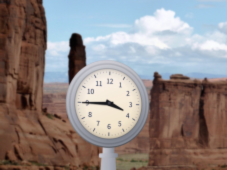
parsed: **3:45**
